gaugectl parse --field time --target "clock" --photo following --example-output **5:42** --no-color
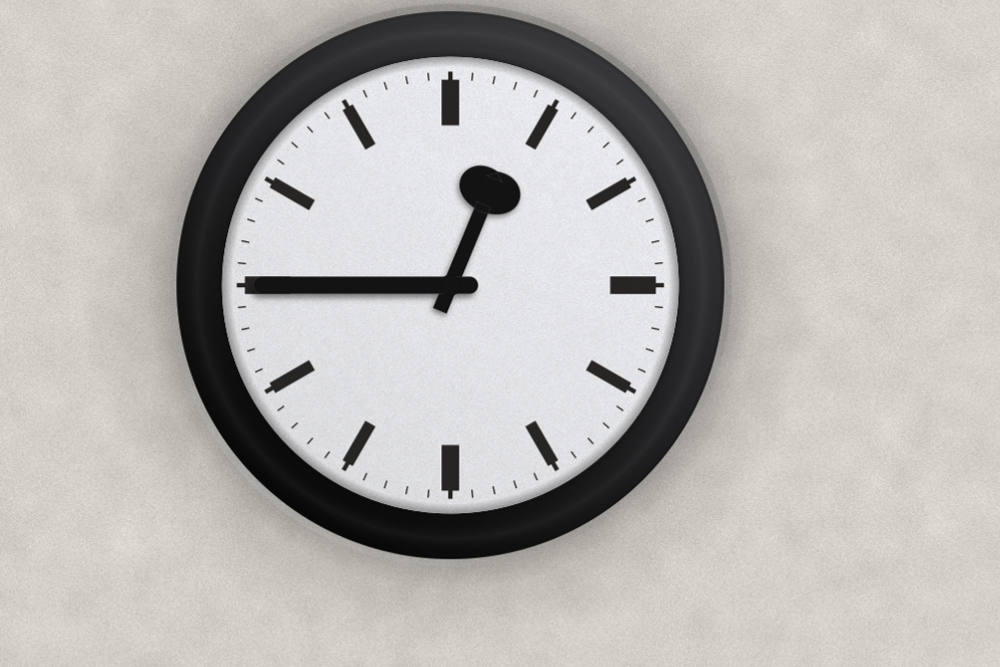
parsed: **12:45**
